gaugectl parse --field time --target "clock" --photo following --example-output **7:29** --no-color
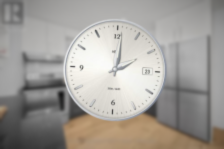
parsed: **2:01**
